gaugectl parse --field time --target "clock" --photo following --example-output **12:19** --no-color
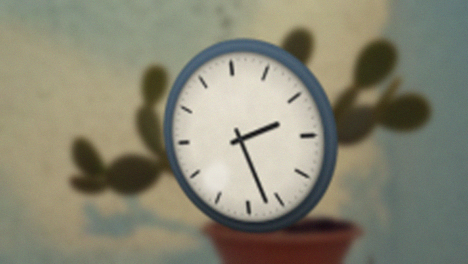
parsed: **2:27**
